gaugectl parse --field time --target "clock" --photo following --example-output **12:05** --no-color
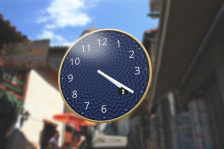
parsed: **4:21**
